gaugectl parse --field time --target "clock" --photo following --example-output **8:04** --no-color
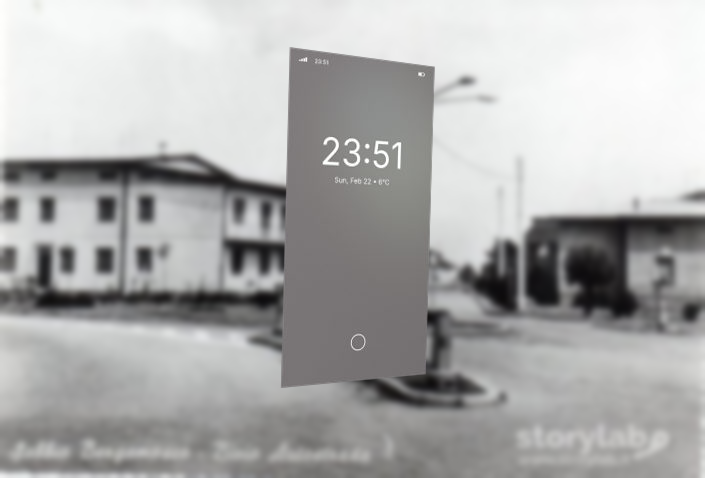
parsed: **23:51**
